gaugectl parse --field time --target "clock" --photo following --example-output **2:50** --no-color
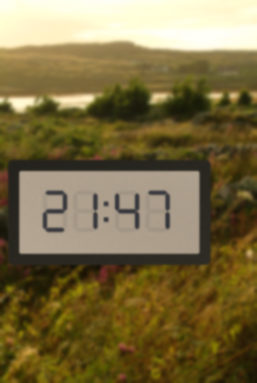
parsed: **21:47**
